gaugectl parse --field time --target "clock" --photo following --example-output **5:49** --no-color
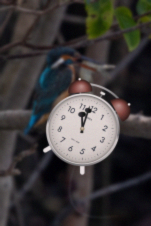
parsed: **10:58**
